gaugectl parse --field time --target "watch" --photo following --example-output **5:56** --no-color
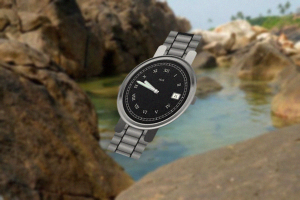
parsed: **9:47**
